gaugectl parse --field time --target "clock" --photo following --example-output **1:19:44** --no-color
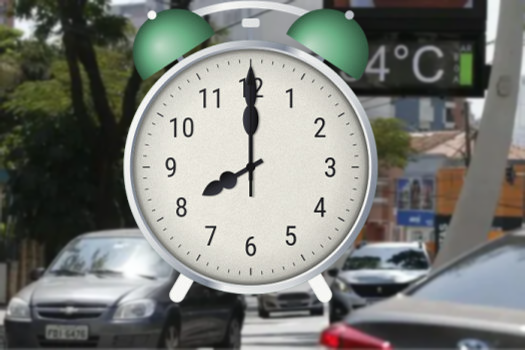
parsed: **8:00:00**
